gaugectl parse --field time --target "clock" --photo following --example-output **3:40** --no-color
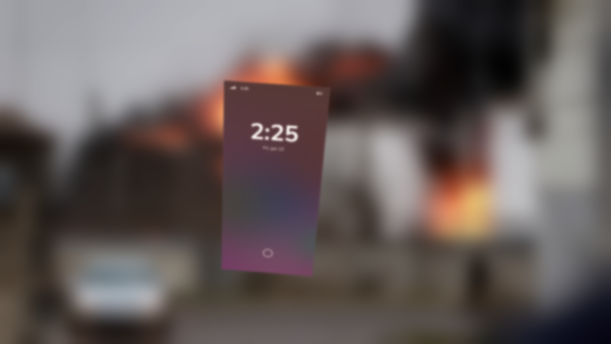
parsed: **2:25**
